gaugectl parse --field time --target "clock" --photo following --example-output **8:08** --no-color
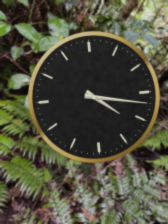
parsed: **4:17**
